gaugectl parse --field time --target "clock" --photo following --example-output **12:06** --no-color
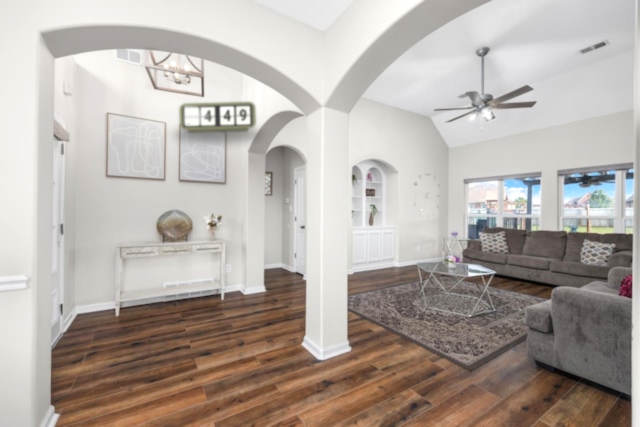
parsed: **4:49**
